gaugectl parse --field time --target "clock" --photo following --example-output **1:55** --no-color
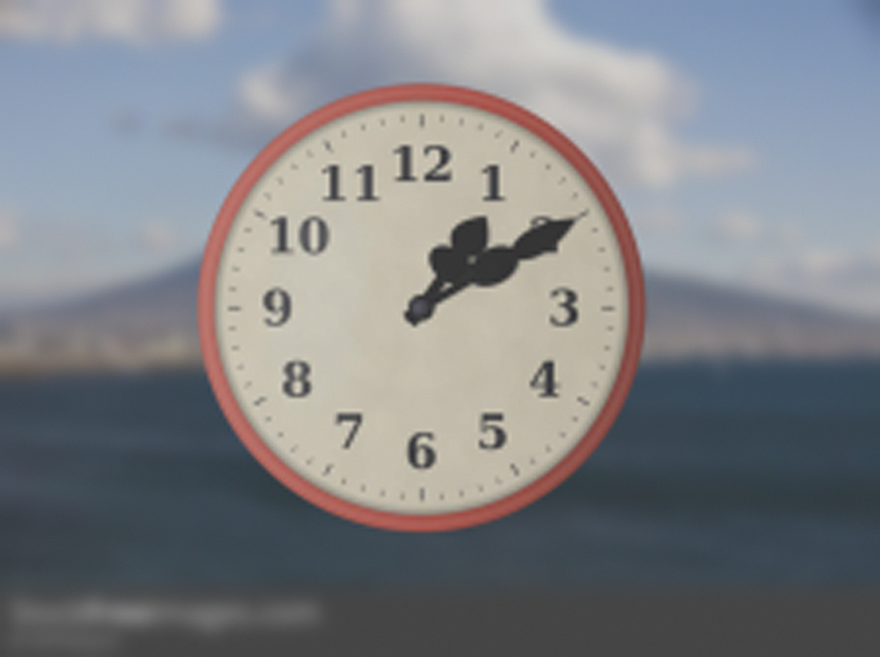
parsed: **1:10**
